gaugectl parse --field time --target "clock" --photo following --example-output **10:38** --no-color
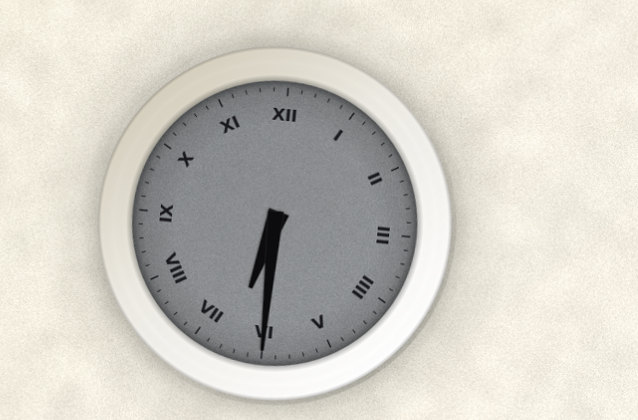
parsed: **6:30**
